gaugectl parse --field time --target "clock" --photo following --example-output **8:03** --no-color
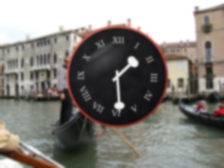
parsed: **1:29**
